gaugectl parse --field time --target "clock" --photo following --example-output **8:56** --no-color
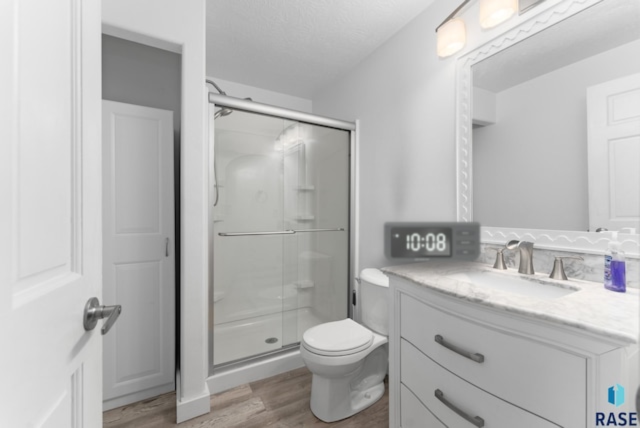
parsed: **10:08**
